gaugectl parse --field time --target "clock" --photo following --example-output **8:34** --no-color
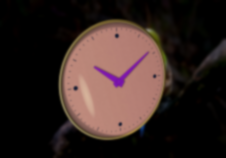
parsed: **10:09**
